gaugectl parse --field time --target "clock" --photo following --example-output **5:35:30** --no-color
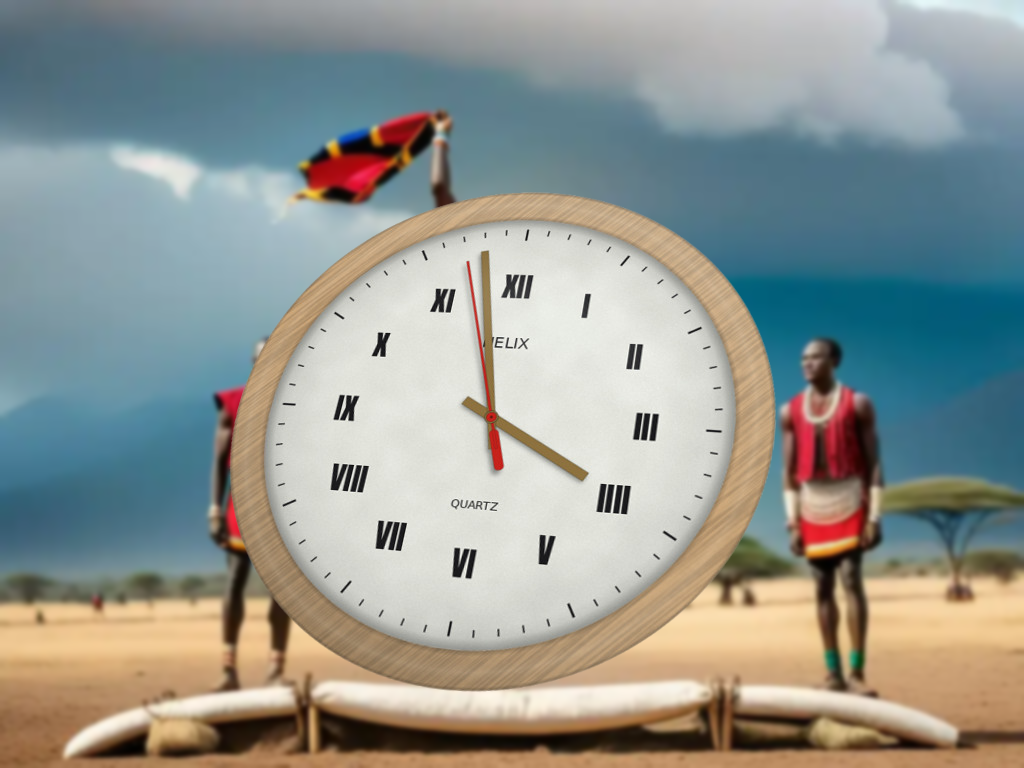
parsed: **3:57:57**
